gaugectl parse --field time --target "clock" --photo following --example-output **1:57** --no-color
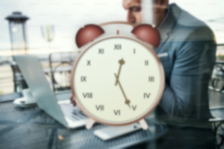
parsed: **12:26**
